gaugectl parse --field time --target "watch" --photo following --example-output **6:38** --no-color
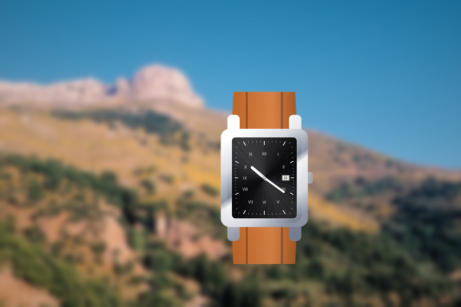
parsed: **10:21**
